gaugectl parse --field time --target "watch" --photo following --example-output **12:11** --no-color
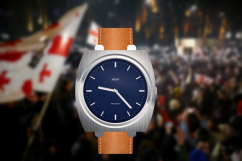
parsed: **9:23**
